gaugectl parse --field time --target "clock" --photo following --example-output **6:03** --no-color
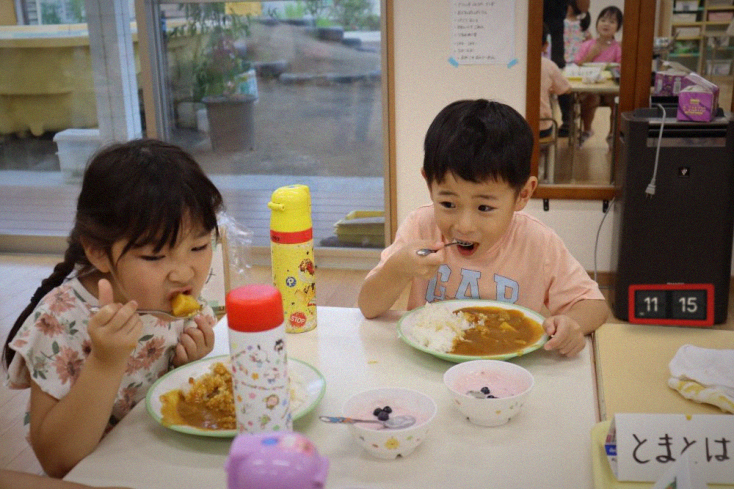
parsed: **11:15**
